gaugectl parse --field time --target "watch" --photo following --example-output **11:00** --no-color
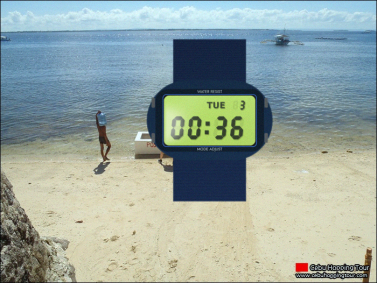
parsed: **0:36**
